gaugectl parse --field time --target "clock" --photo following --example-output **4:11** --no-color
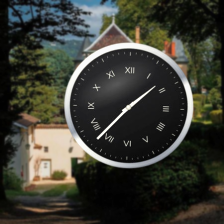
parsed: **1:37**
